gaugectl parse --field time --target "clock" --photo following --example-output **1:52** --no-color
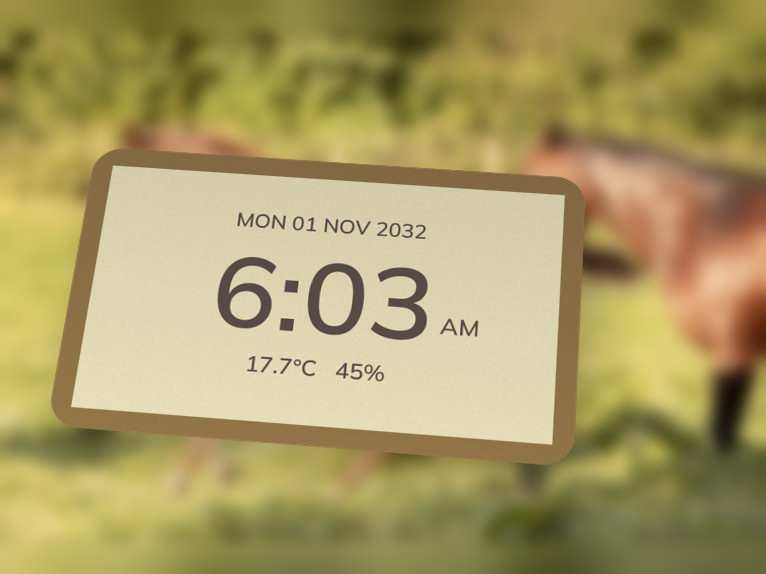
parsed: **6:03**
